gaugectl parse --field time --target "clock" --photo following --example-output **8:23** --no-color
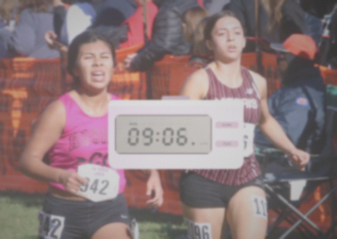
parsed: **9:06**
